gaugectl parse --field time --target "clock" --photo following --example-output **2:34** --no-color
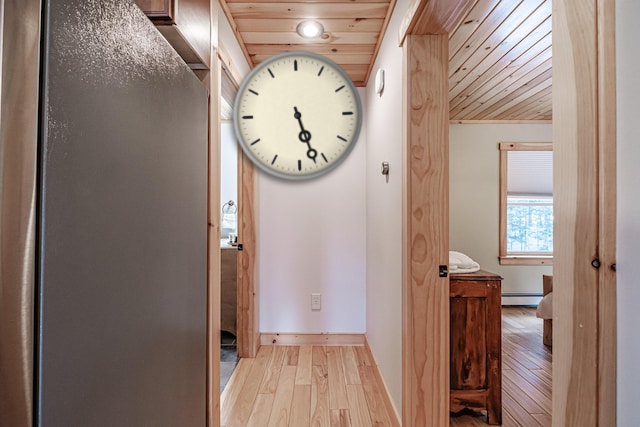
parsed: **5:27**
